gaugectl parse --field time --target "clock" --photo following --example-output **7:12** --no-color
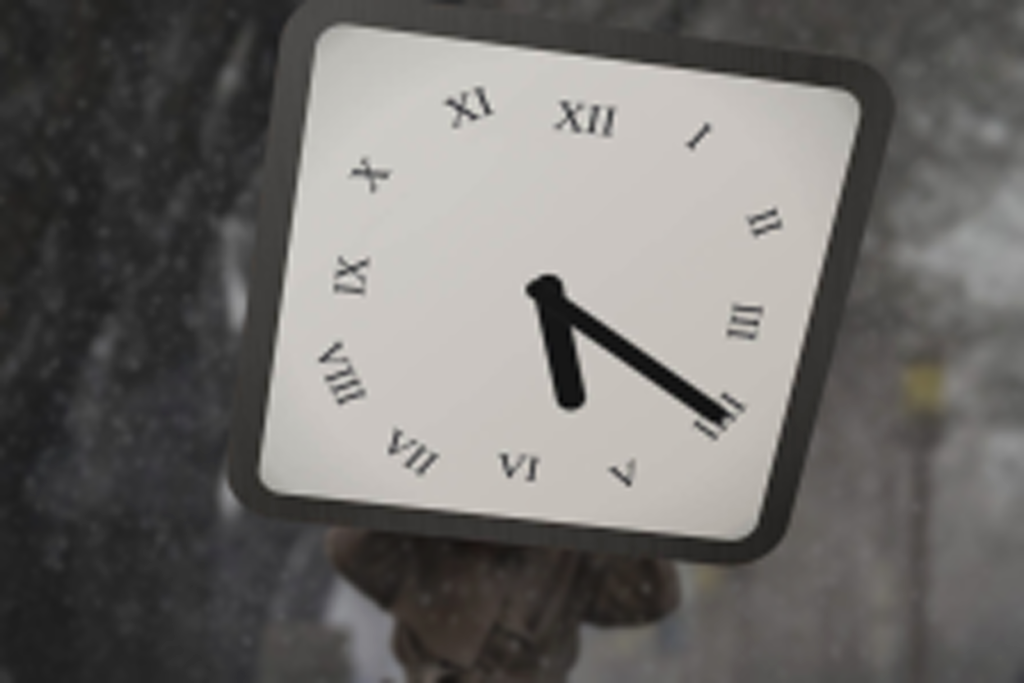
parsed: **5:20**
